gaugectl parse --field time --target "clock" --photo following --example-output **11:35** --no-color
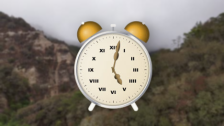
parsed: **5:02**
